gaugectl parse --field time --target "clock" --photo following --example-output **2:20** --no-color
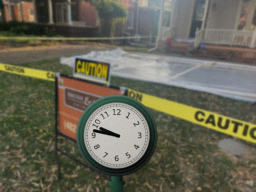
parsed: **9:47**
